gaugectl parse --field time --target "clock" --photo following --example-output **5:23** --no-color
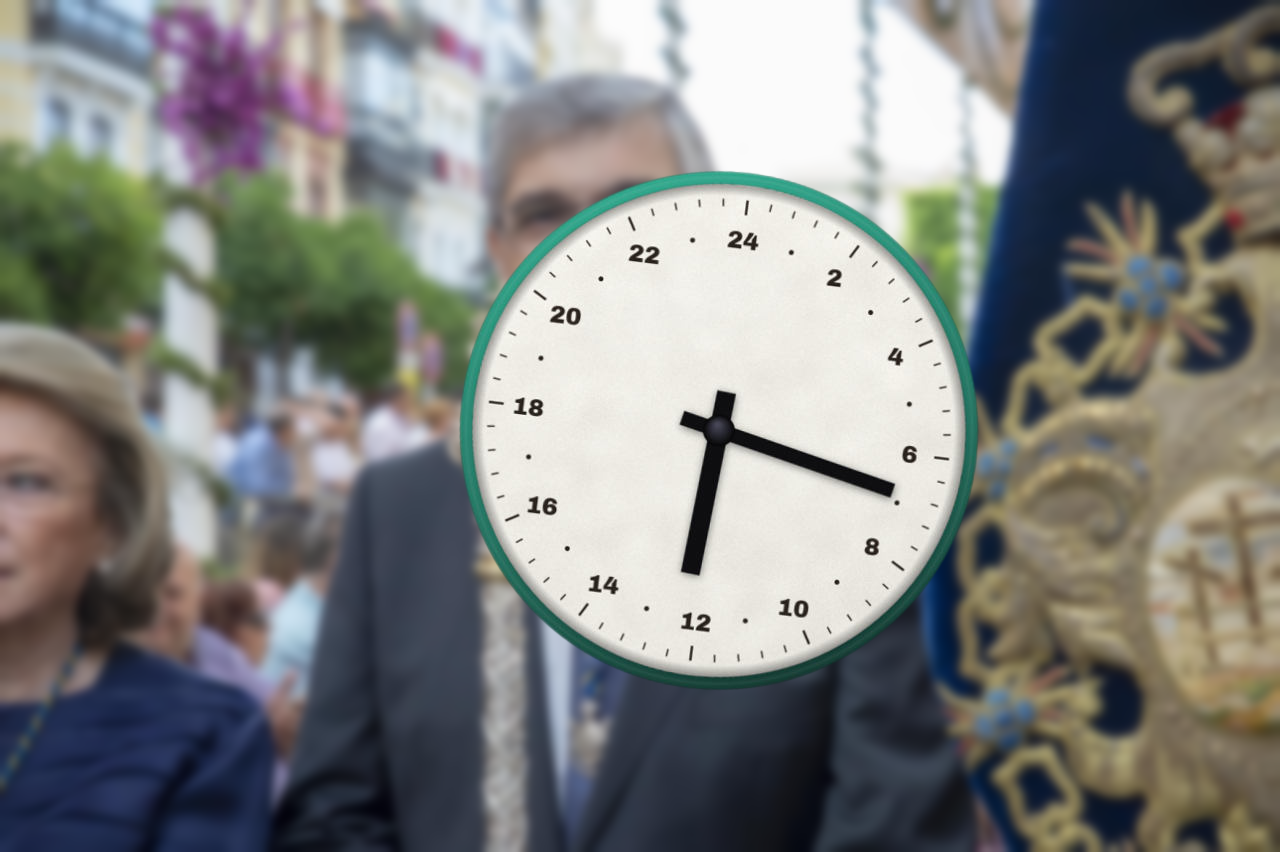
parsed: **12:17**
